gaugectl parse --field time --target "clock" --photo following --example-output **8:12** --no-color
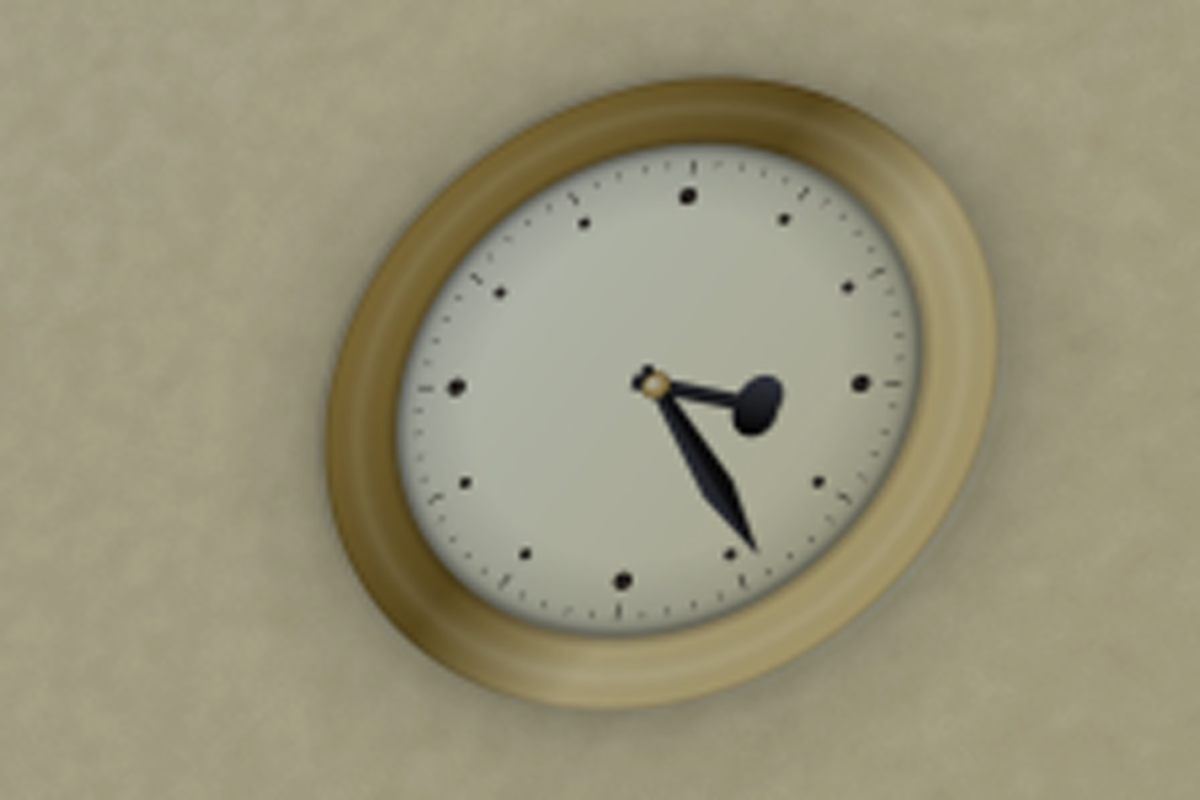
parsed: **3:24**
